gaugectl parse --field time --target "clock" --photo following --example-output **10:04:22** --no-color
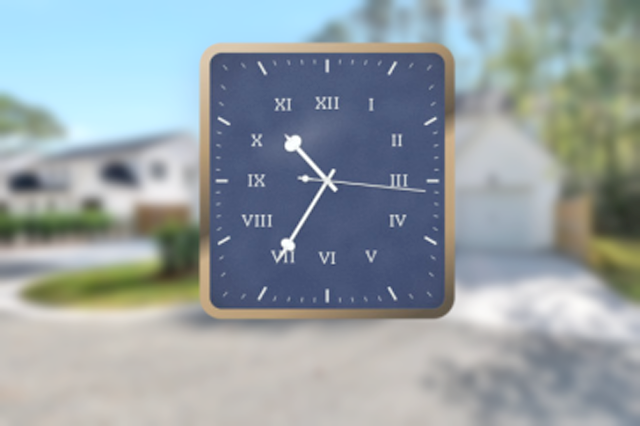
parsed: **10:35:16**
